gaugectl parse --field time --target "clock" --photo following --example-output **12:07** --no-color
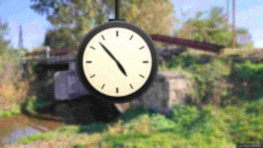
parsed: **4:53**
